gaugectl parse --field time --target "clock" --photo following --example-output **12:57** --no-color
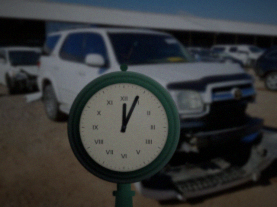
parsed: **12:04**
